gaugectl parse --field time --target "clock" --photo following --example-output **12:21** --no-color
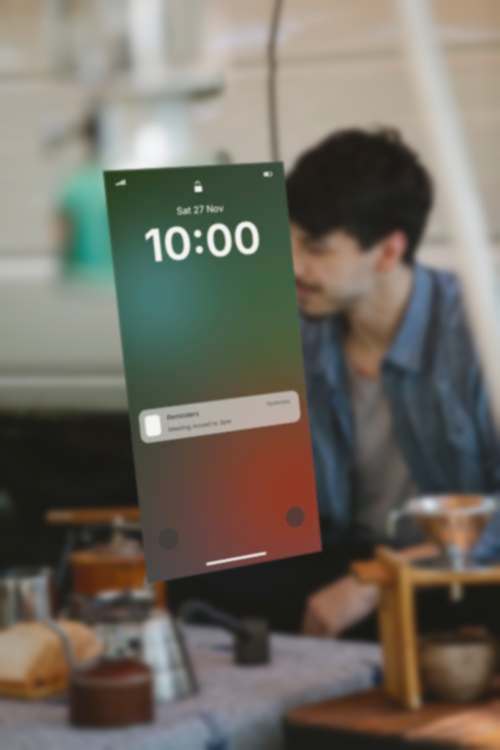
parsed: **10:00**
